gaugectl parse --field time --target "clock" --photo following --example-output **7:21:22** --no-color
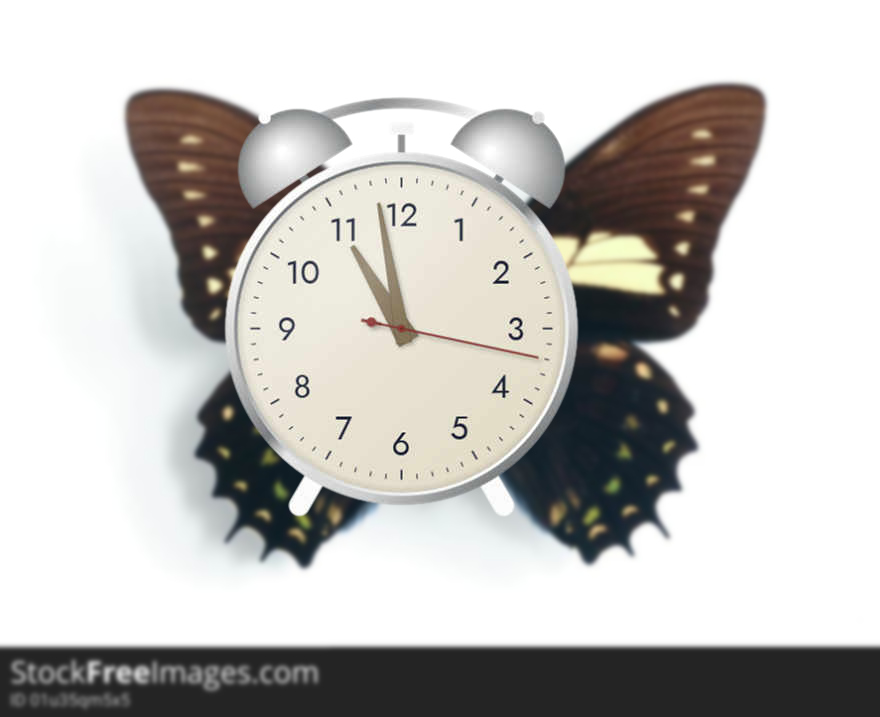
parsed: **10:58:17**
